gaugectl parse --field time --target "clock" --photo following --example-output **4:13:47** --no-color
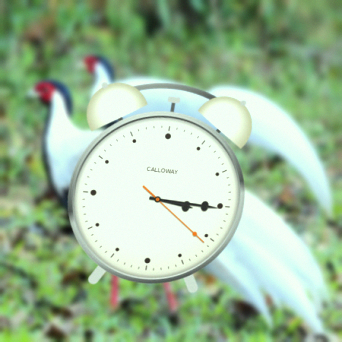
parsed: **3:15:21**
